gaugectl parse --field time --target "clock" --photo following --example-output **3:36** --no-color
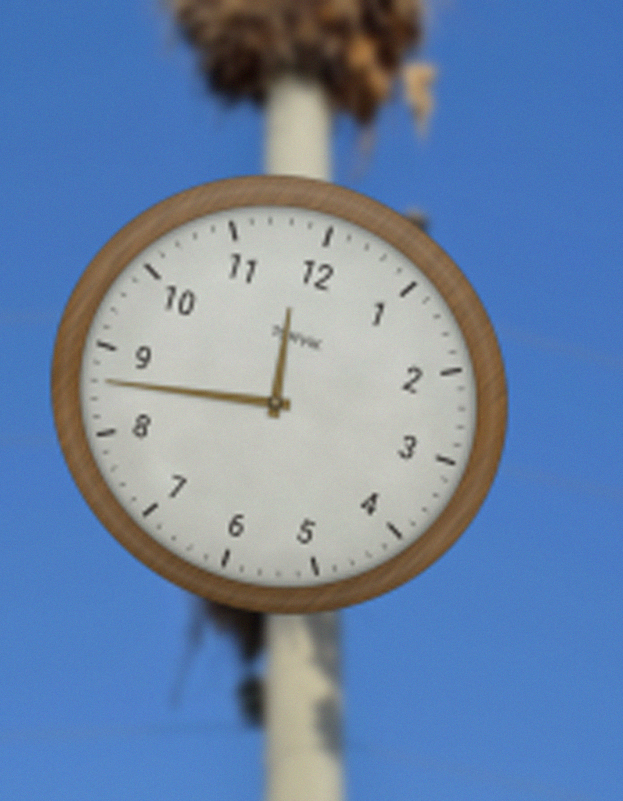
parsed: **11:43**
